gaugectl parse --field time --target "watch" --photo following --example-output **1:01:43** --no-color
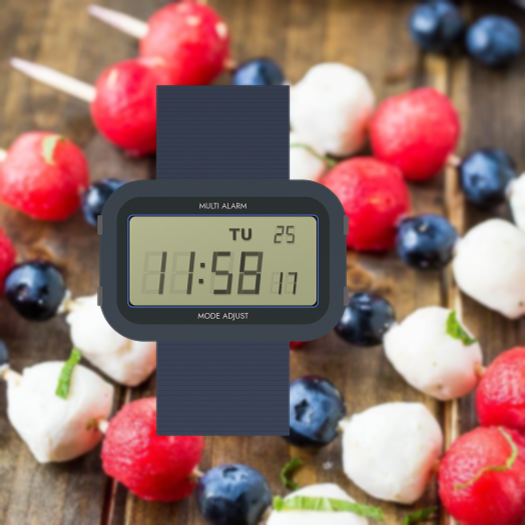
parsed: **11:58:17**
